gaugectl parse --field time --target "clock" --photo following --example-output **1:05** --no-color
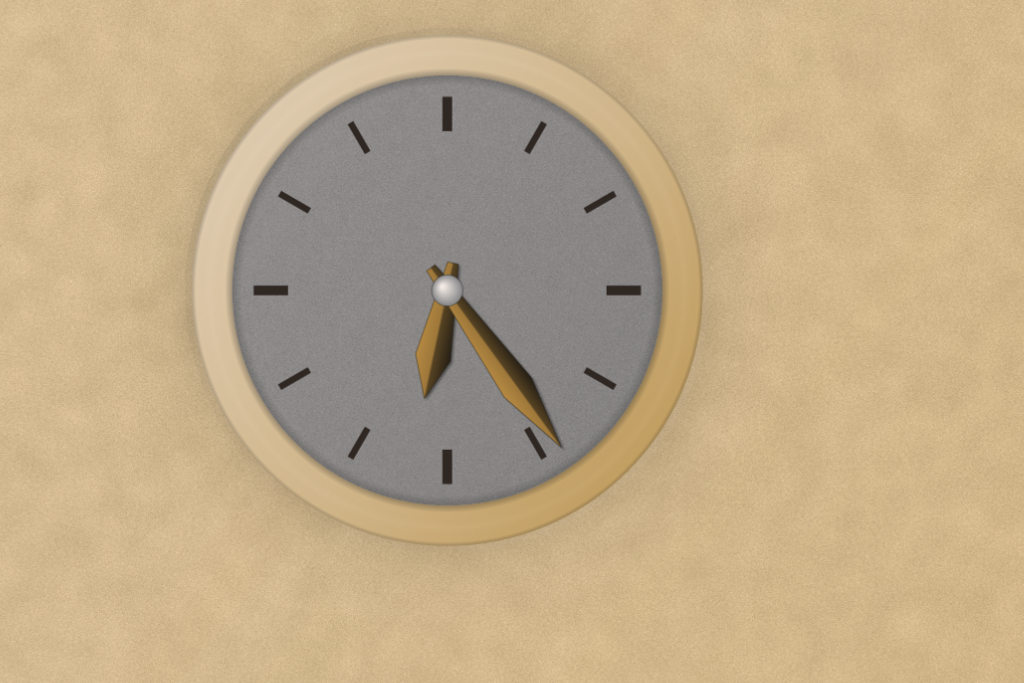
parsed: **6:24**
